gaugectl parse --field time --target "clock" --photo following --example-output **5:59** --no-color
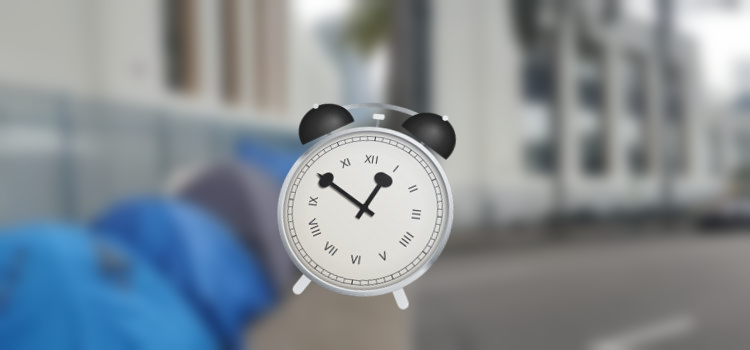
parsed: **12:50**
